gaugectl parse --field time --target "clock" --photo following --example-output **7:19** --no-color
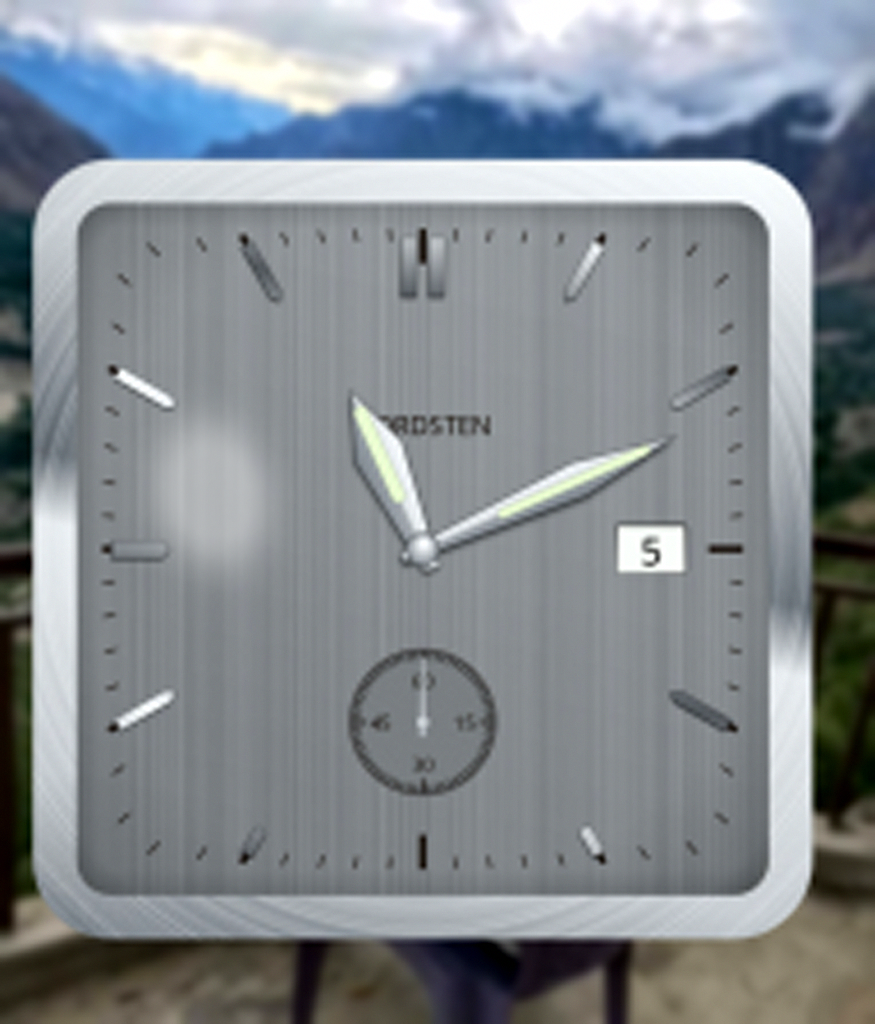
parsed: **11:11**
